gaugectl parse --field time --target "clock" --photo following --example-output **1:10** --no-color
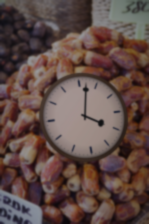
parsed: **4:02**
